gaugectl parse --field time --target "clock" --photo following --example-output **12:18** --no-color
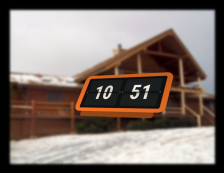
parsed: **10:51**
